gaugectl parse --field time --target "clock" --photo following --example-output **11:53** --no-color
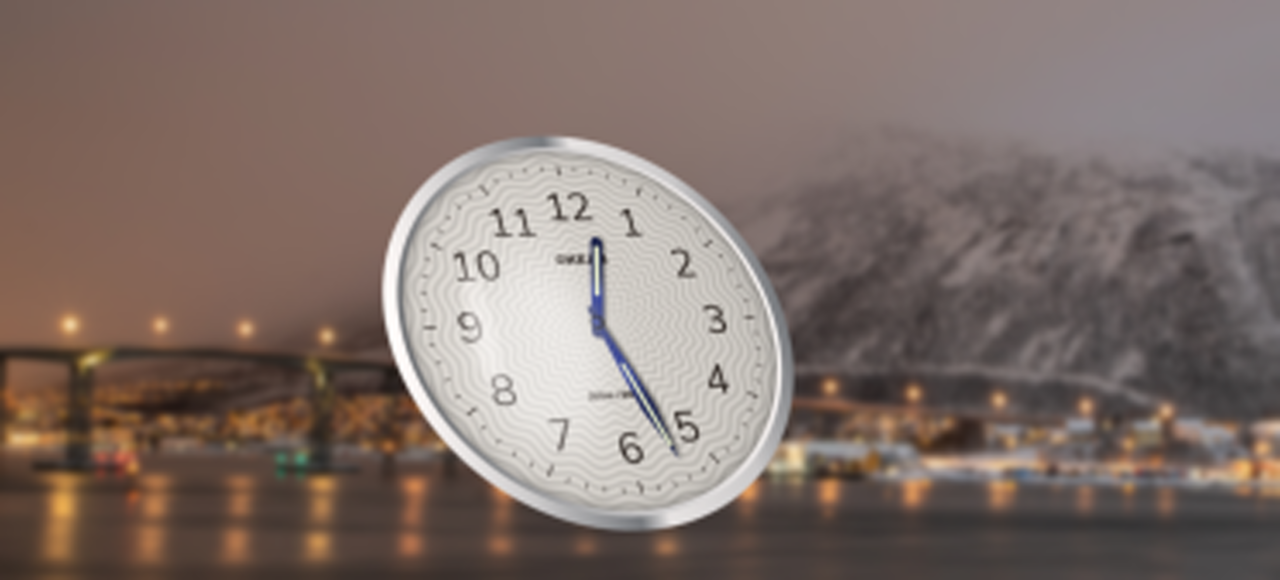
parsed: **12:27**
